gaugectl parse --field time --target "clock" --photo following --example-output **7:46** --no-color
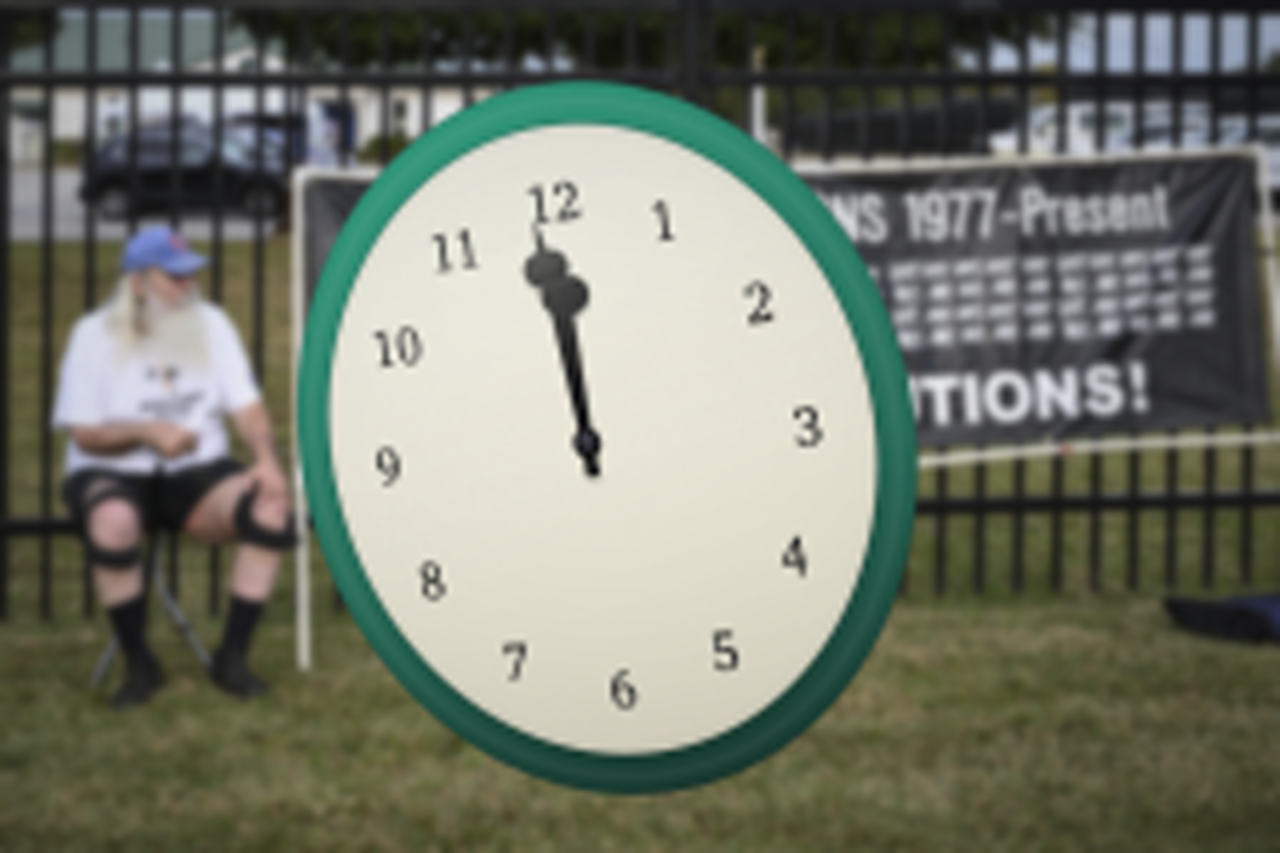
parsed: **11:59**
